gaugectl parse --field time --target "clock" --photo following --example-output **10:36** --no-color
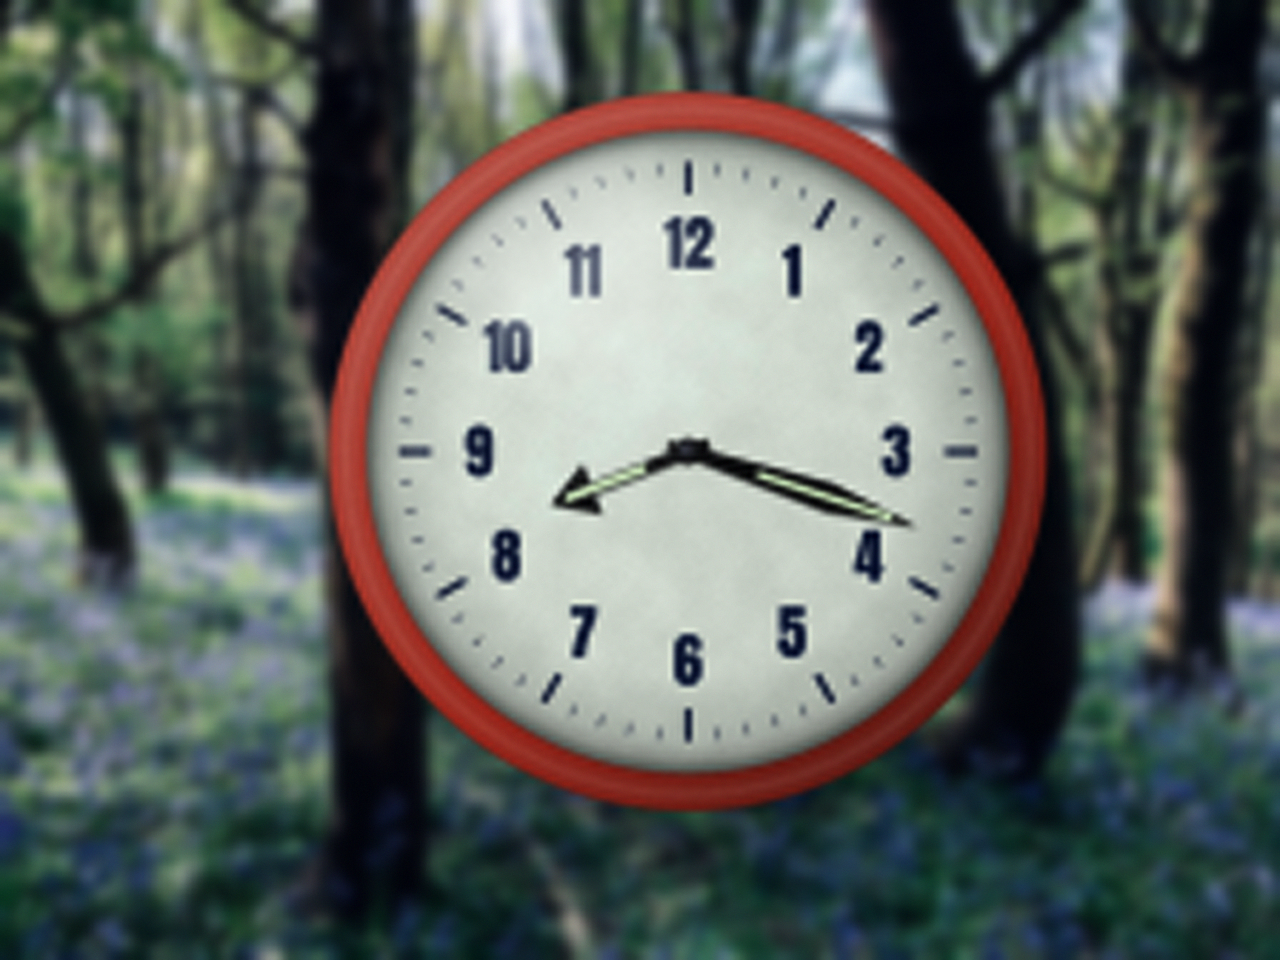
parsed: **8:18**
